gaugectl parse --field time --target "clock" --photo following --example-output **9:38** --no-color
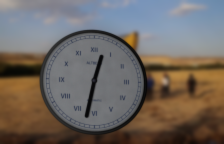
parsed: **12:32**
